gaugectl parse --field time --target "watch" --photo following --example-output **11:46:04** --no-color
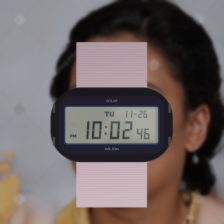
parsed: **10:02:46**
